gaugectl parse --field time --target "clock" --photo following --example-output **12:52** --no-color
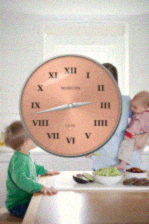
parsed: **2:43**
